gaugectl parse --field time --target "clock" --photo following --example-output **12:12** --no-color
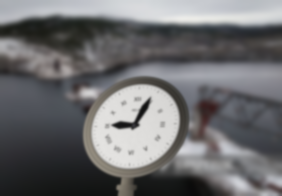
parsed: **9:04**
